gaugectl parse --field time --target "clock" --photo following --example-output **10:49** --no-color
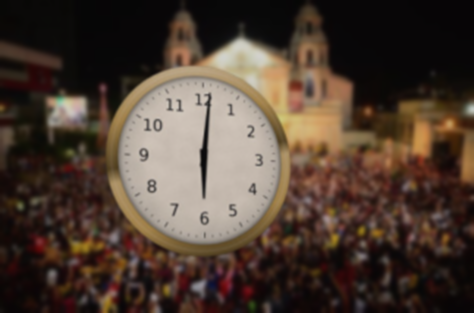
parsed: **6:01**
